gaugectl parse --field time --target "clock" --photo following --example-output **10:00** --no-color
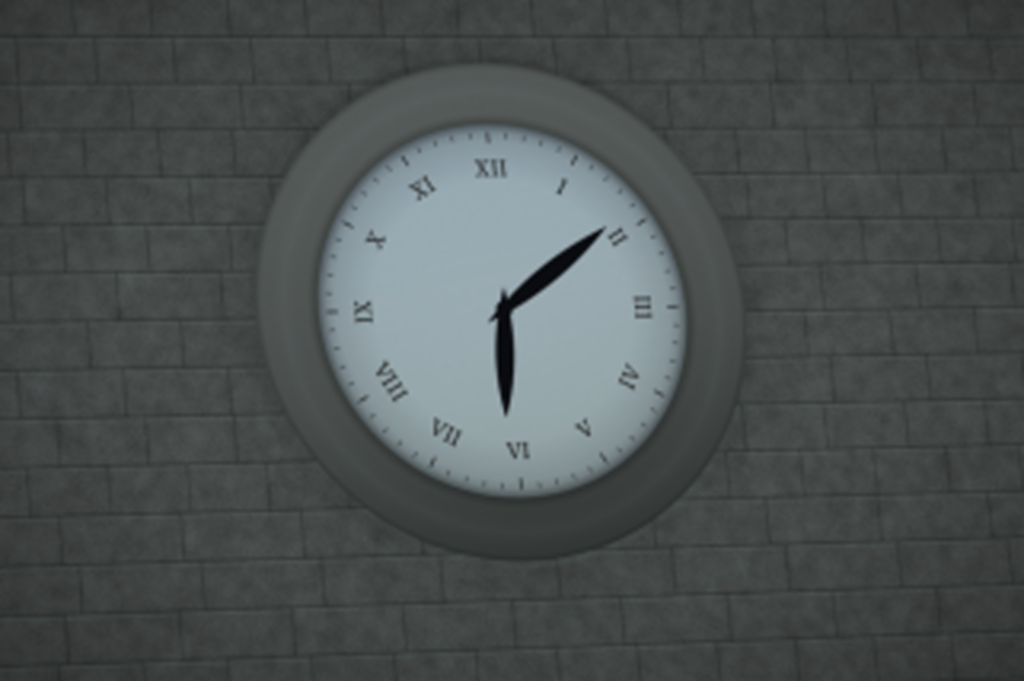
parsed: **6:09**
